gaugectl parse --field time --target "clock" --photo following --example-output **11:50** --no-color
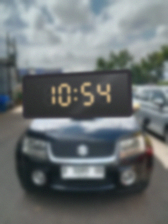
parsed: **10:54**
